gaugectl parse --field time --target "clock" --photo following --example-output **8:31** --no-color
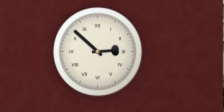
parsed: **2:52**
